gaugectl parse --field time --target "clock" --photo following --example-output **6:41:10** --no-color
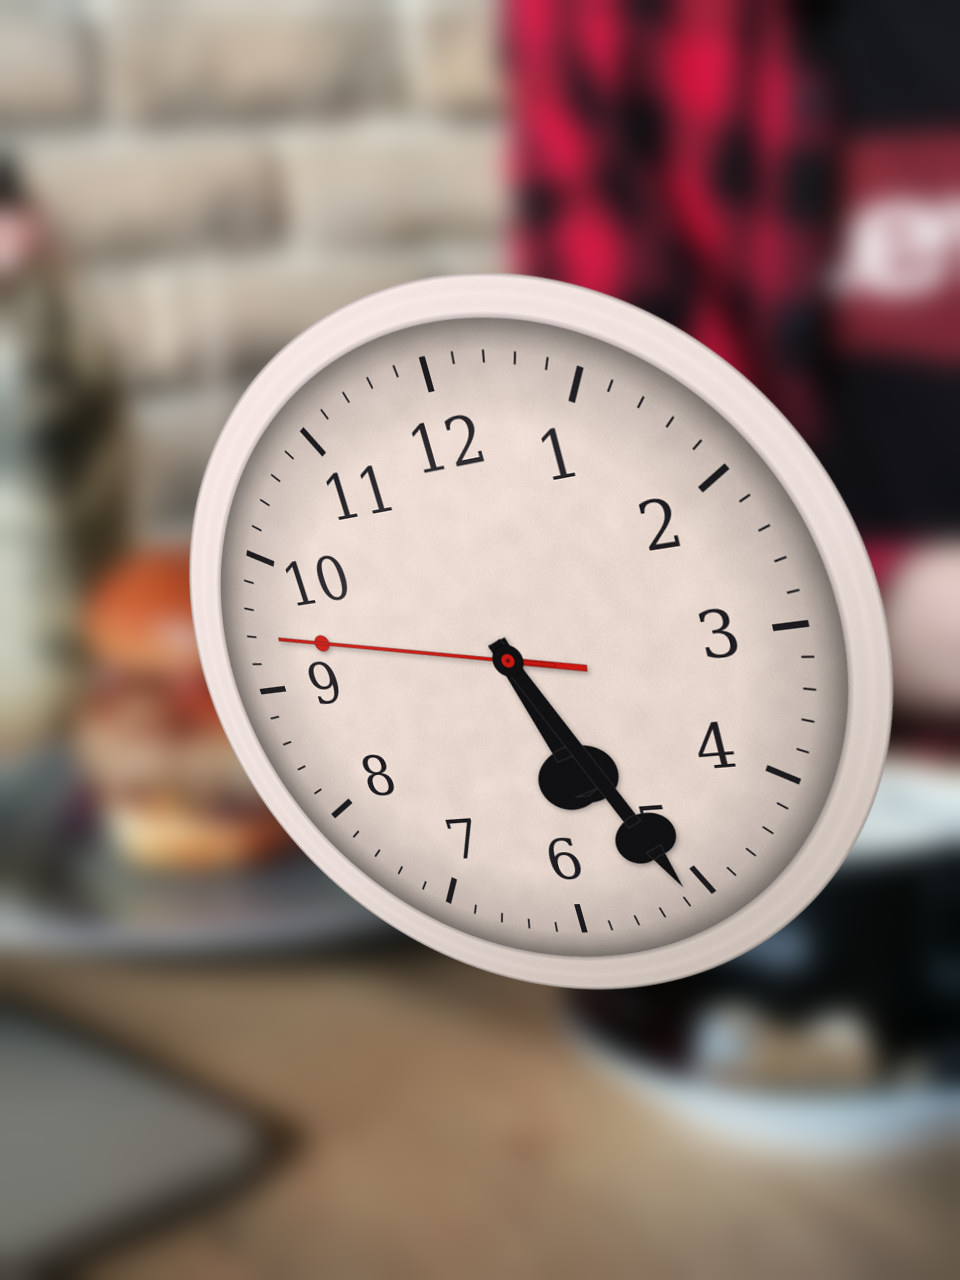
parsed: **5:25:47**
